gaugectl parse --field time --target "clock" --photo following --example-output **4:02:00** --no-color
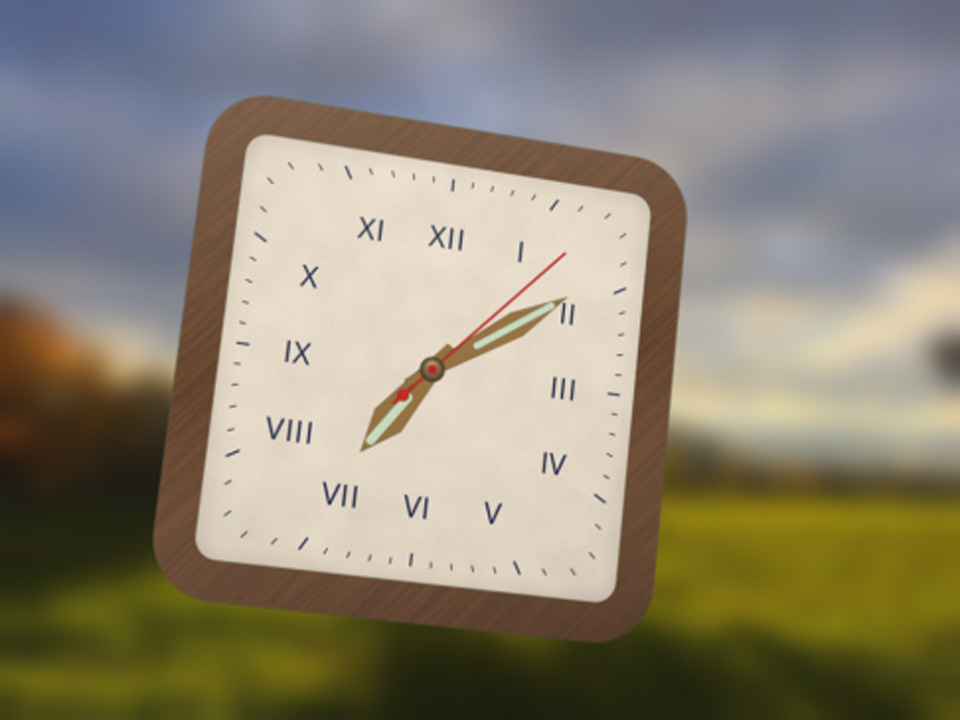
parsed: **7:09:07**
